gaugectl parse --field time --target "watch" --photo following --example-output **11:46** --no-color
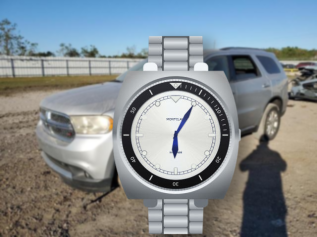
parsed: **6:05**
